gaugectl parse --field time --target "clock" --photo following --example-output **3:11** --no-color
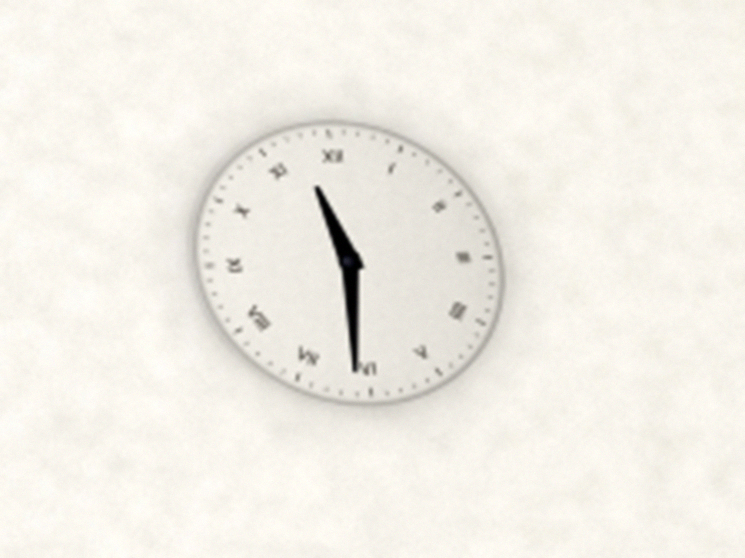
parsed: **11:31**
